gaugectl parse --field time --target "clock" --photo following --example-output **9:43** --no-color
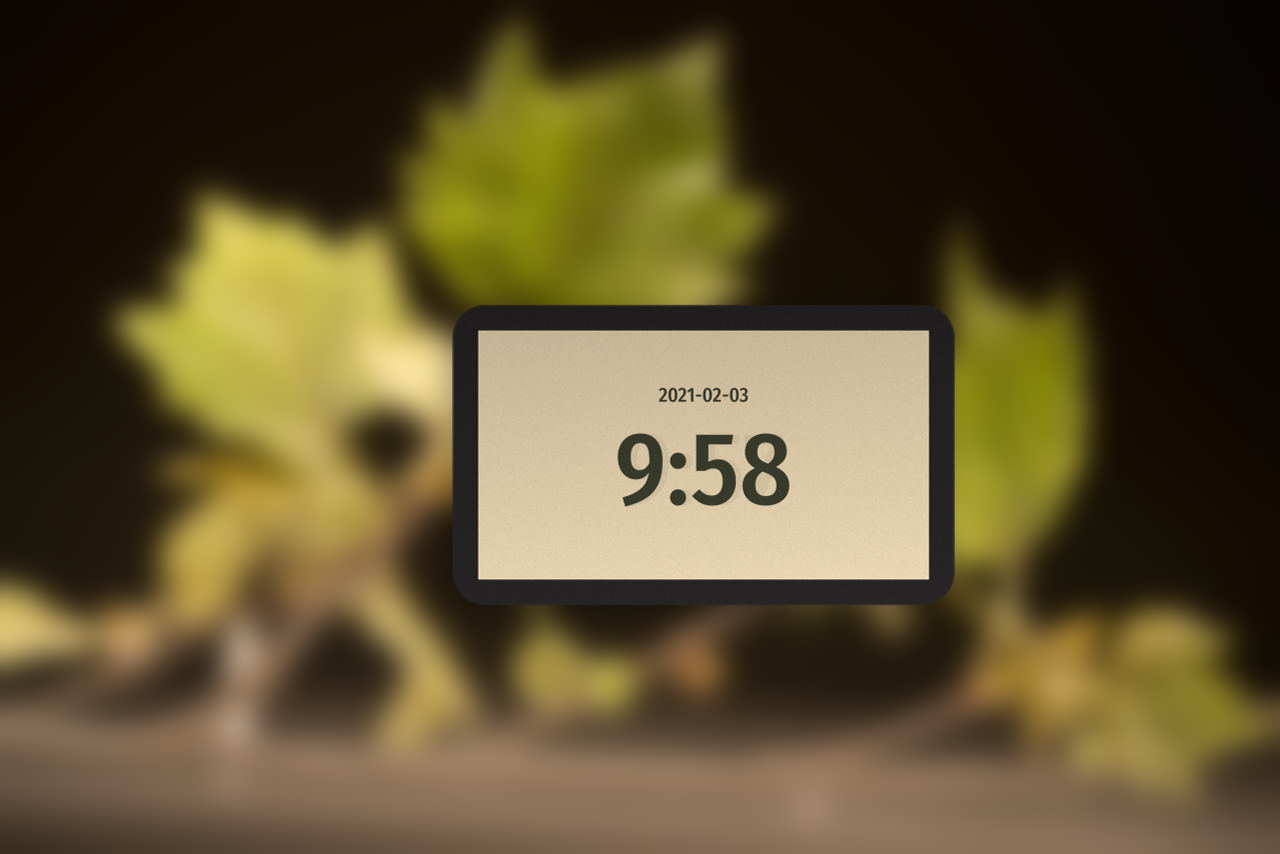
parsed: **9:58**
